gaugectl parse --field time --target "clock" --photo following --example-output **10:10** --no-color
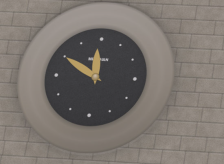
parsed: **11:50**
